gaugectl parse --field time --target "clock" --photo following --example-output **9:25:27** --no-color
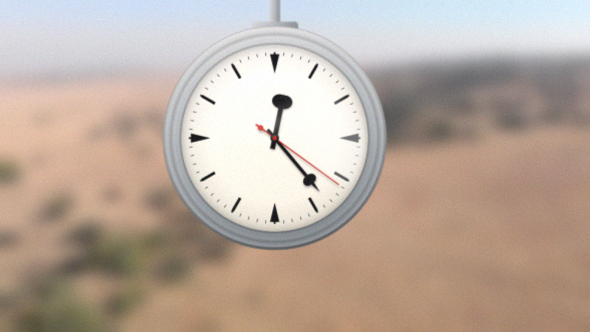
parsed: **12:23:21**
